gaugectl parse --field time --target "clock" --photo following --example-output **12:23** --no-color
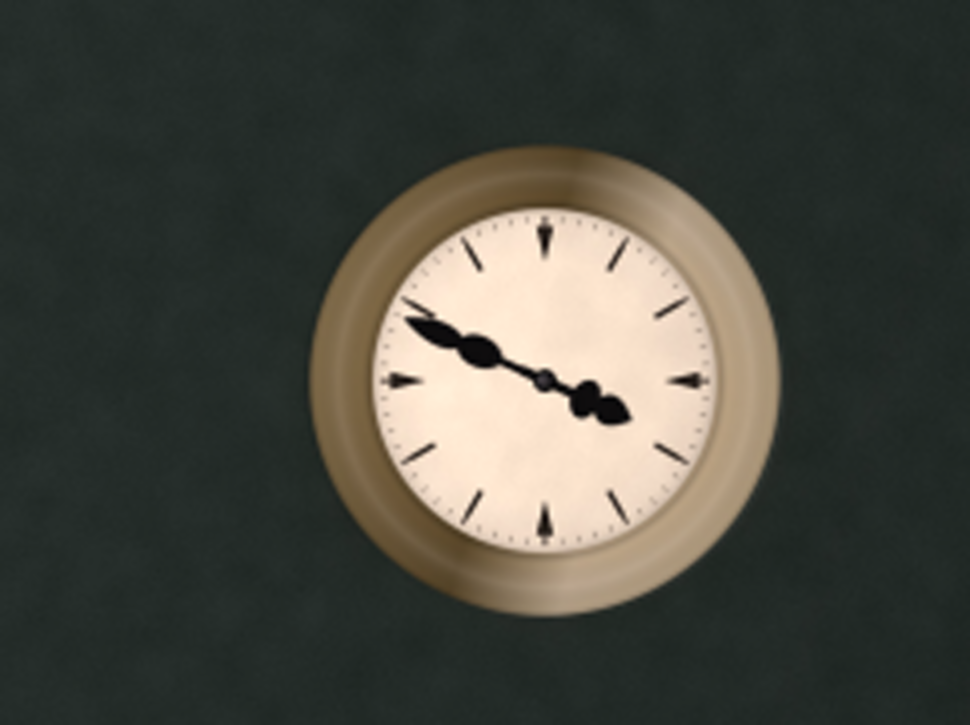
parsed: **3:49**
